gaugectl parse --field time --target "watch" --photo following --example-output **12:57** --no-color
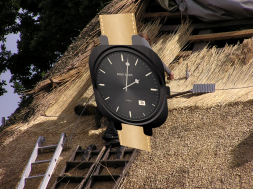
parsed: **2:02**
